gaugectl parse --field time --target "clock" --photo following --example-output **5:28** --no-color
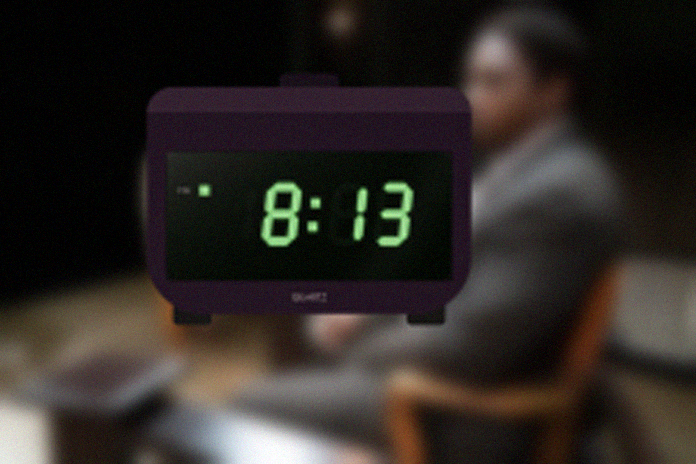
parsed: **8:13**
